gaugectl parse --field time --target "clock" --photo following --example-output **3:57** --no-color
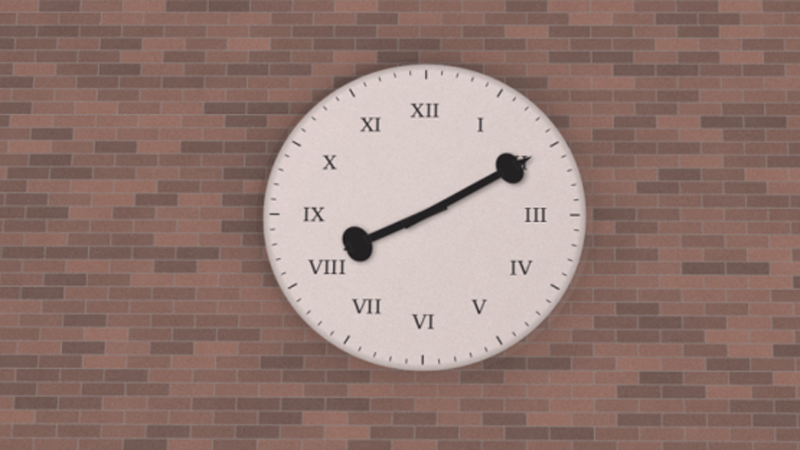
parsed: **8:10**
